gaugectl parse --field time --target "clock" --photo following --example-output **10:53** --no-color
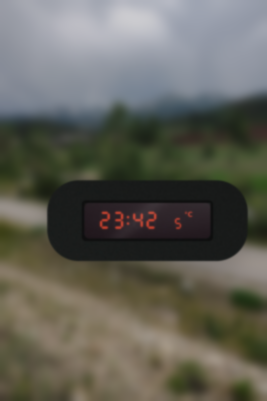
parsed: **23:42**
